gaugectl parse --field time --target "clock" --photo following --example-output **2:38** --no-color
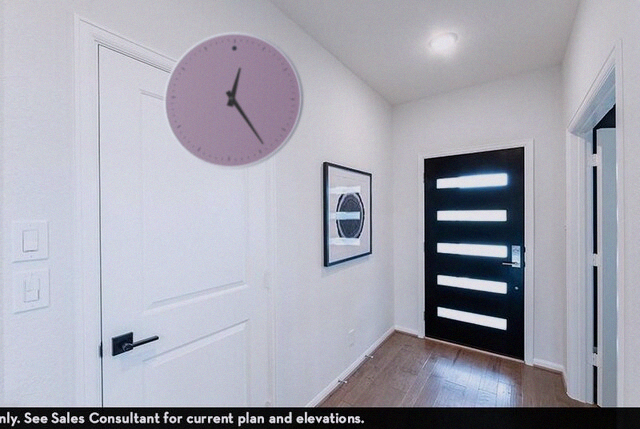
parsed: **12:24**
